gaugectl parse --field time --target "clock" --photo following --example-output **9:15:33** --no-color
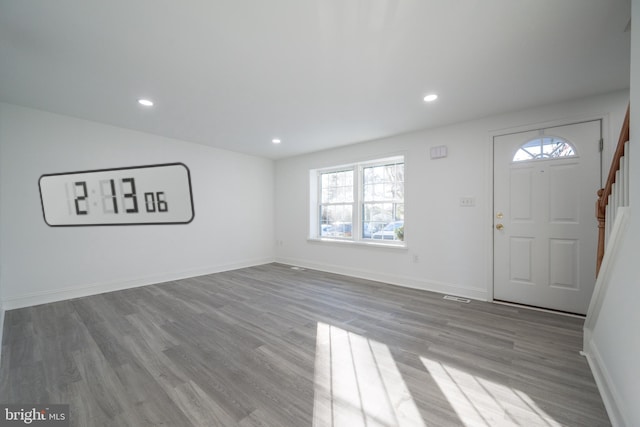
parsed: **2:13:06**
